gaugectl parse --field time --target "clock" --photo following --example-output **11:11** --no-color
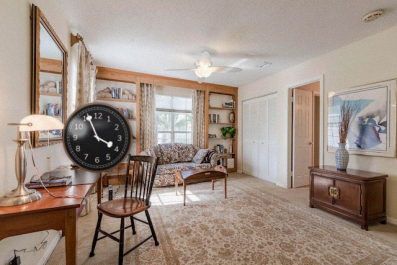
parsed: **3:56**
